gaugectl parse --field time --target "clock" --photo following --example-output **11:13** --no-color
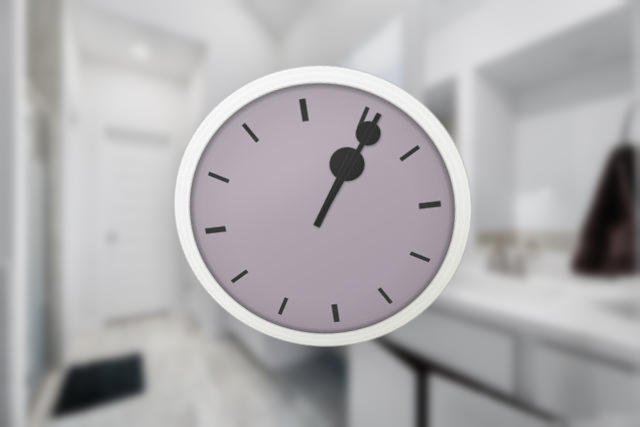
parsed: **1:06**
